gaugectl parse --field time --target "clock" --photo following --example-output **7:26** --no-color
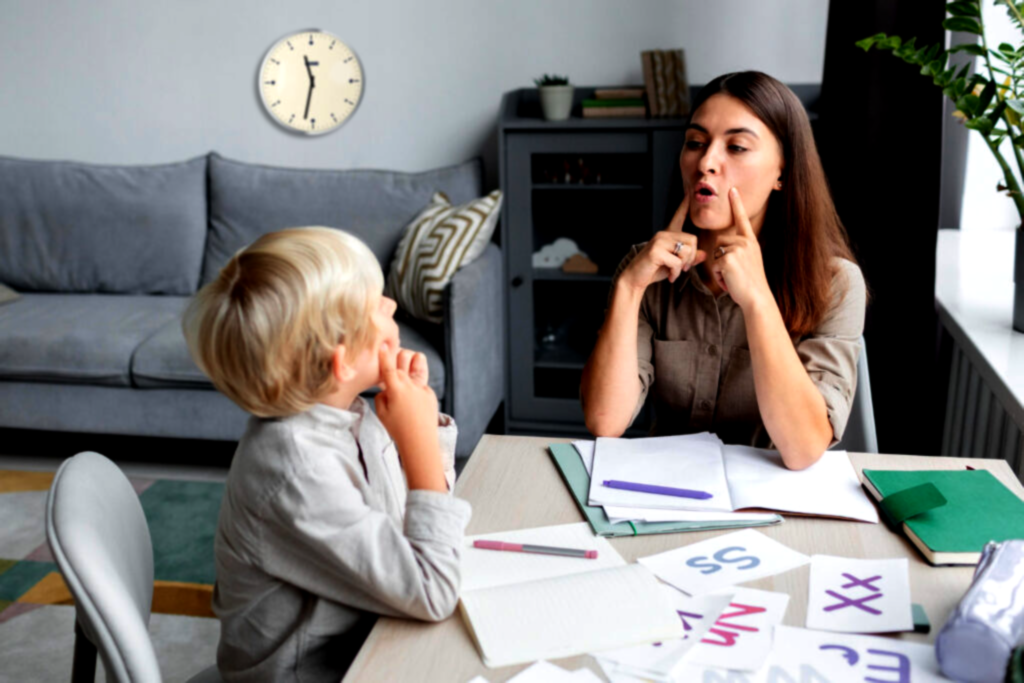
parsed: **11:32**
